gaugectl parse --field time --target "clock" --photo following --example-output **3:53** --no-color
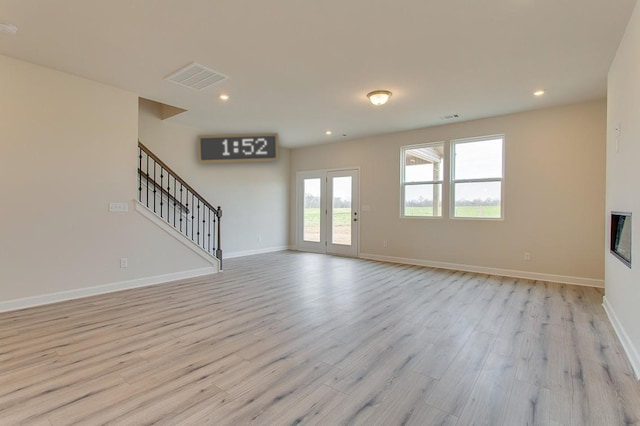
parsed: **1:52**
